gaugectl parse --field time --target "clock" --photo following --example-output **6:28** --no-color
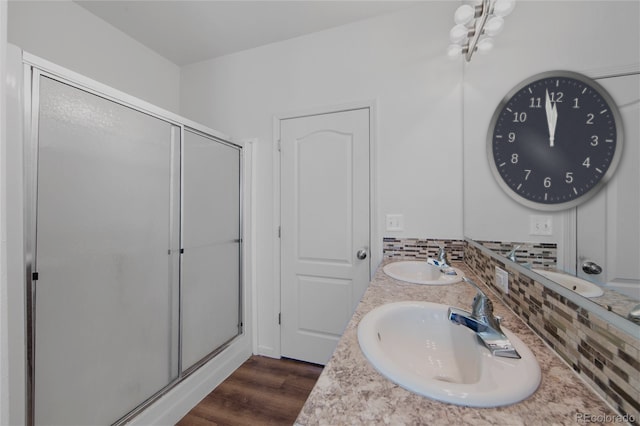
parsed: **11:58**
